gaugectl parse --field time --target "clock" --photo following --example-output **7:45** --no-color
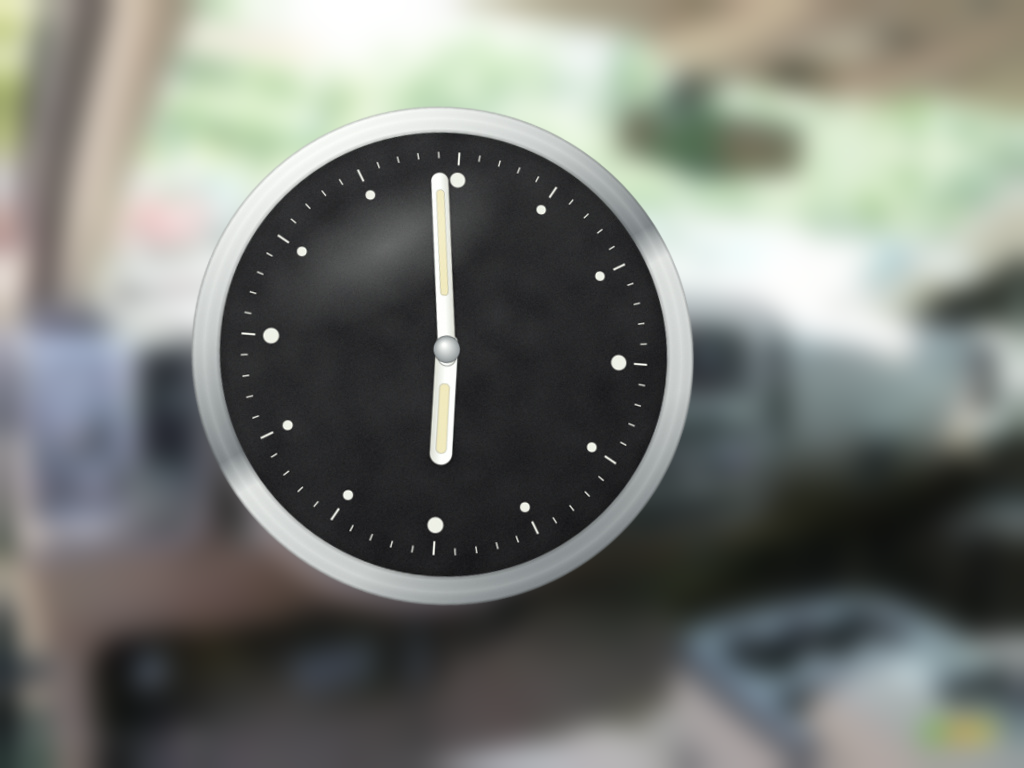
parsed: **5:59**
